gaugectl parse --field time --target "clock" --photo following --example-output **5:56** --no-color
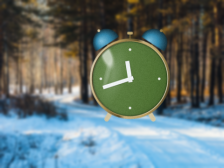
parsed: **11:42**
